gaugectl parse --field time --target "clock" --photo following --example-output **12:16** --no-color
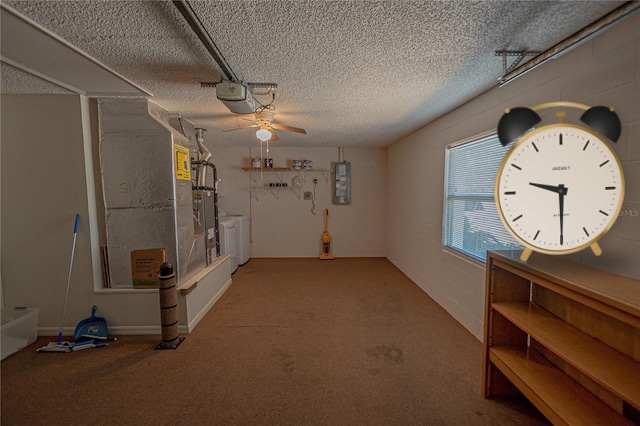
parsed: **9:30**
